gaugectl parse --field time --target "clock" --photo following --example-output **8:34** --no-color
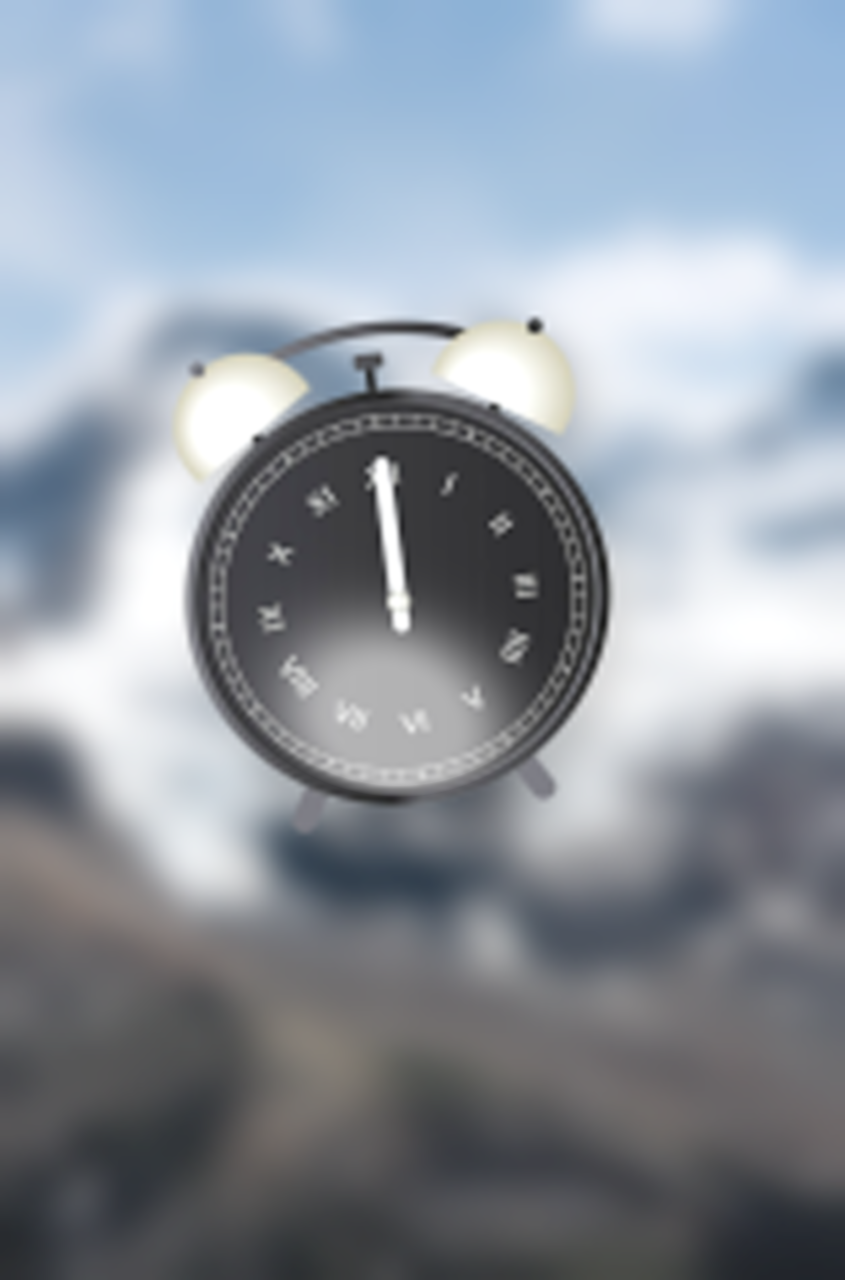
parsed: **12:00**
